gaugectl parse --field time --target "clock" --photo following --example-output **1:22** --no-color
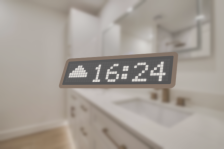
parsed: **16:24**
